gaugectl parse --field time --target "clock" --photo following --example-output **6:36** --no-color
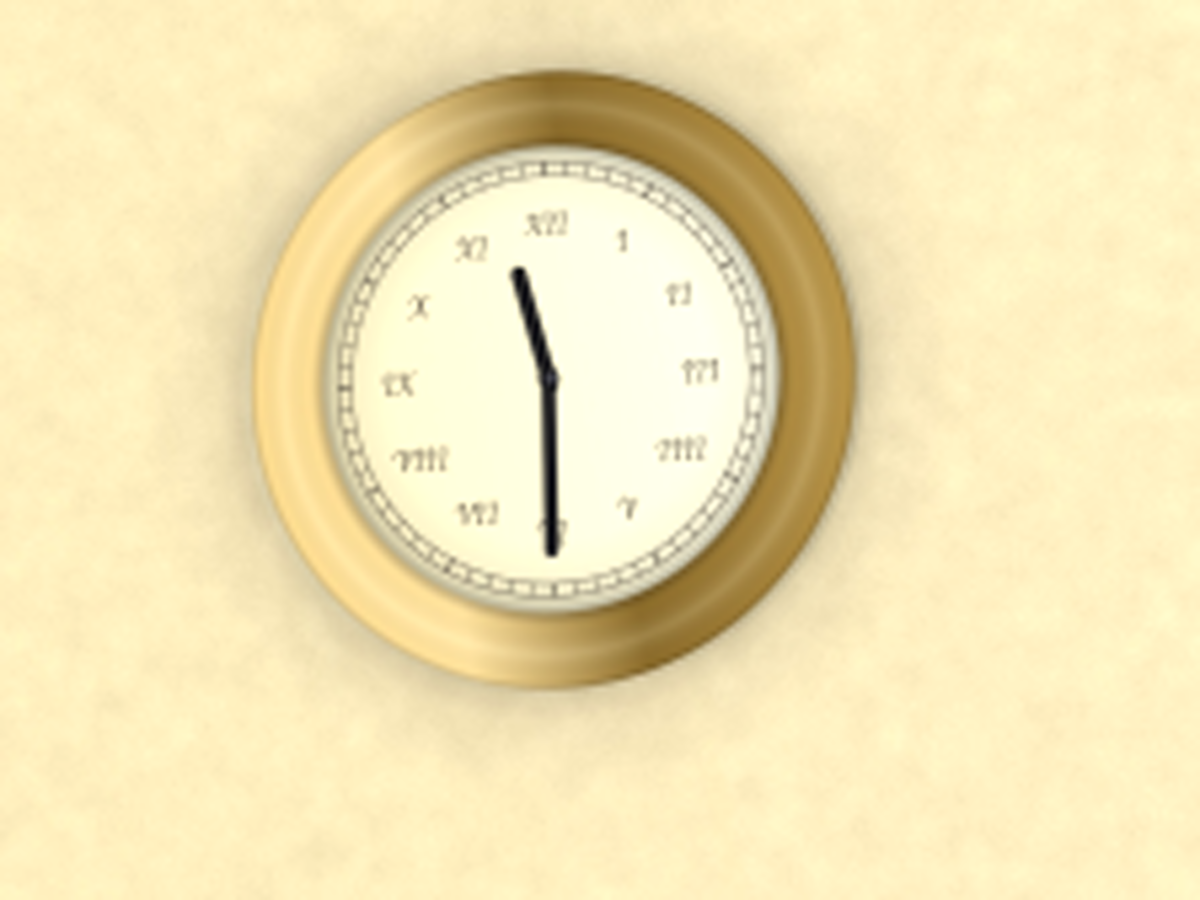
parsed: **11:30**
